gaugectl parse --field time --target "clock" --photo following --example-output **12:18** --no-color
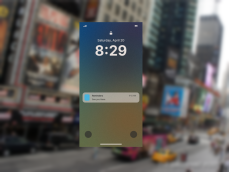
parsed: **8:29**
